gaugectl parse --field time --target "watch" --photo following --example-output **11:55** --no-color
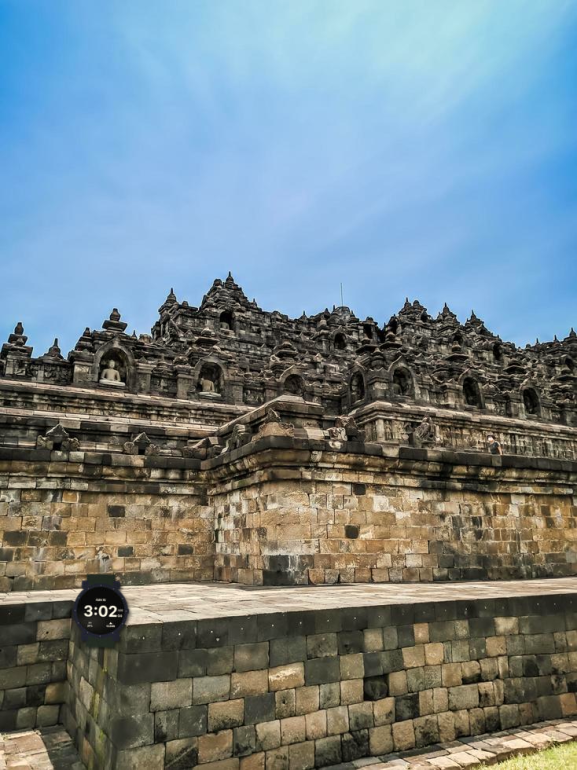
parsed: **3:02**
